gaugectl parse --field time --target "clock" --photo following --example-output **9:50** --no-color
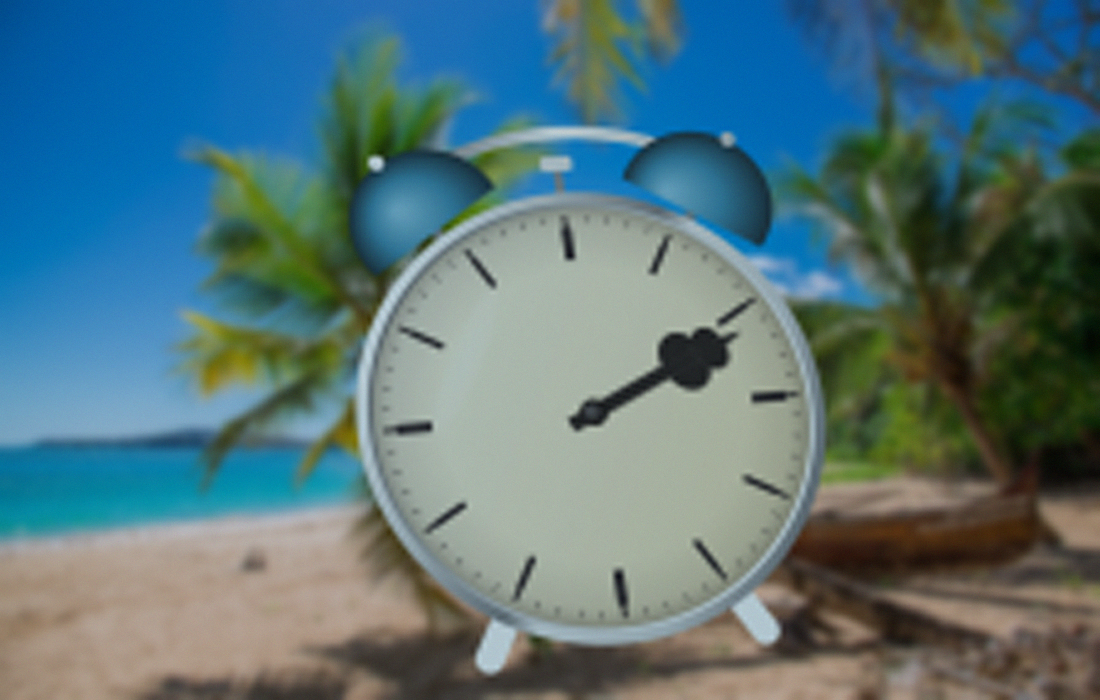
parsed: **2:11**
